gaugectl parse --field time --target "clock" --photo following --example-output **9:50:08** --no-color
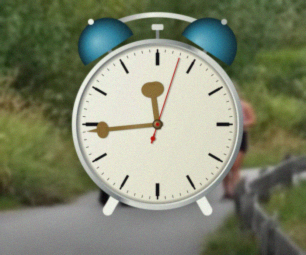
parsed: **11:44:03**
